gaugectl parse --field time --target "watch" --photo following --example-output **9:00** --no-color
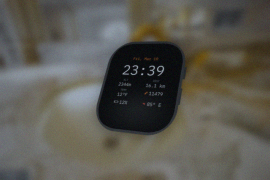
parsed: **23:39**
